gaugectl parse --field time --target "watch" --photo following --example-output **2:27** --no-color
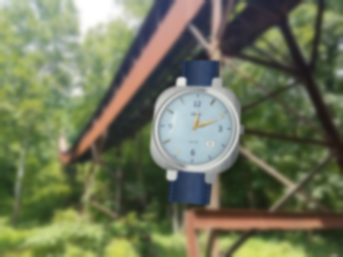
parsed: **12:11**
